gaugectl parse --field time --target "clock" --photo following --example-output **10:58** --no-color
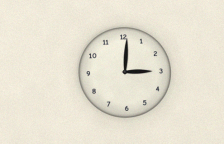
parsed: **3:01**
